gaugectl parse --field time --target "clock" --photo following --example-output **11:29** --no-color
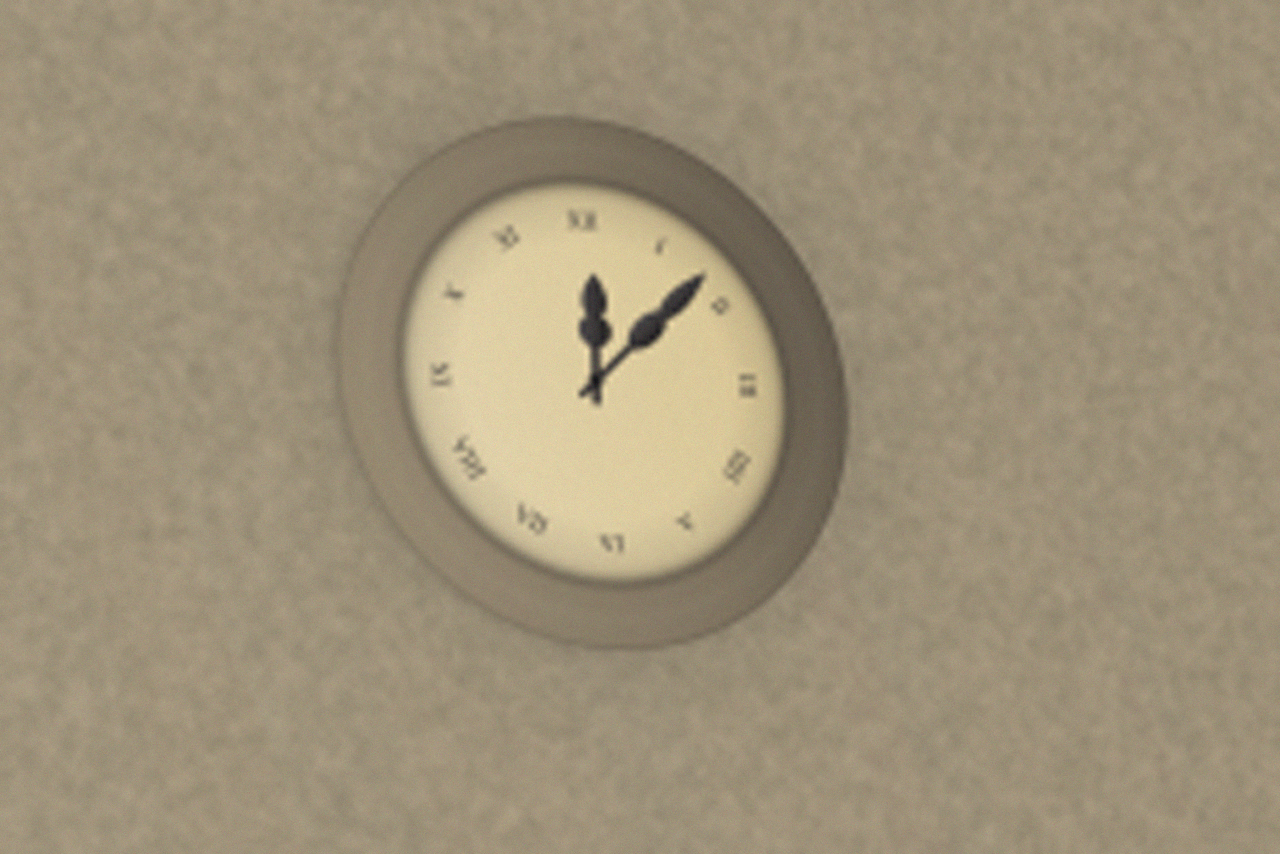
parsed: **12:08**
